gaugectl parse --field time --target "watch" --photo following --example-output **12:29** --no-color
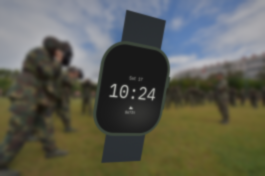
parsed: **10:24**
